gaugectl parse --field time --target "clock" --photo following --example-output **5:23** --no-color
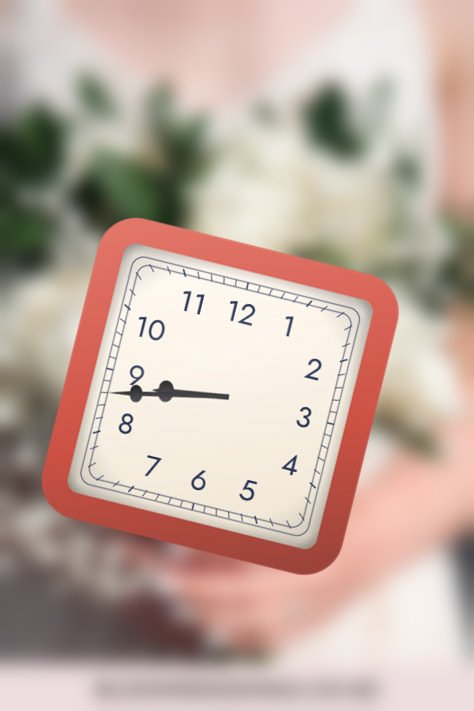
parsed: **8:43**
